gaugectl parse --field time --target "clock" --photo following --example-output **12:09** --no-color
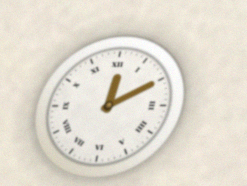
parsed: **12:10**
